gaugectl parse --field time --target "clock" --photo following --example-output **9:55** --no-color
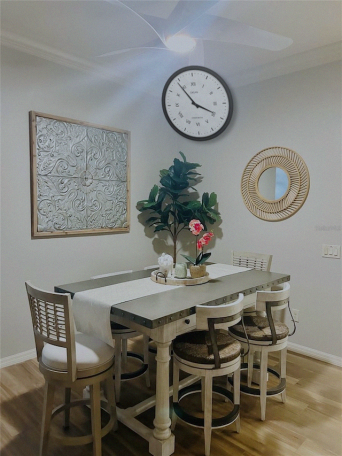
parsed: **3:54**
